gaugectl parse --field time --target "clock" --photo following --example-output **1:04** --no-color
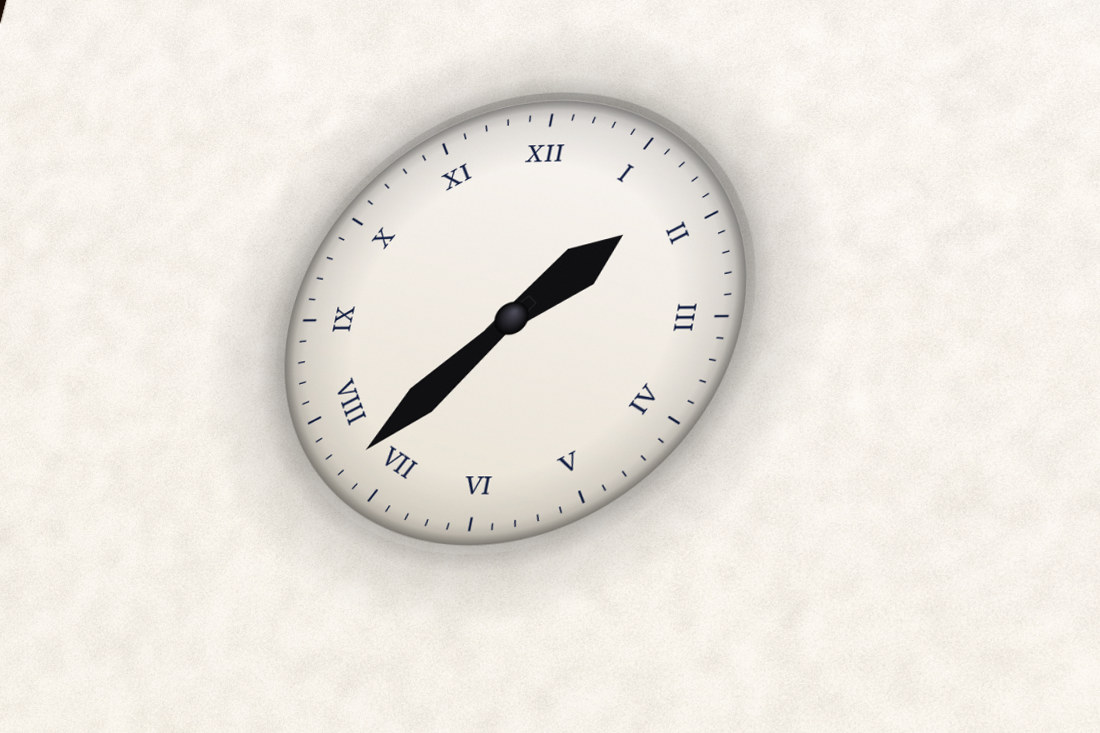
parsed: **1:37**
